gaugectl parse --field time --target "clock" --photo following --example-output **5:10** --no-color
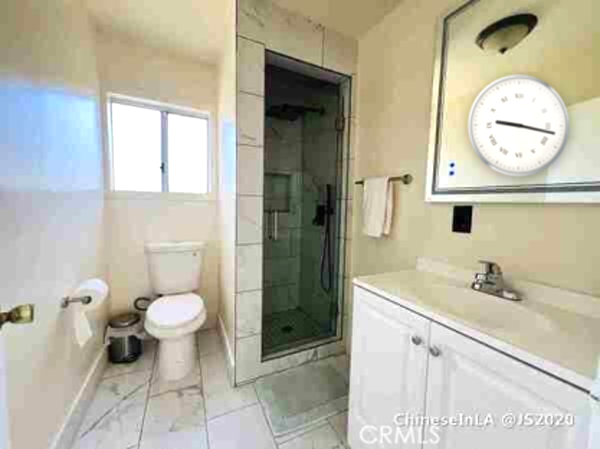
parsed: **9:17**
